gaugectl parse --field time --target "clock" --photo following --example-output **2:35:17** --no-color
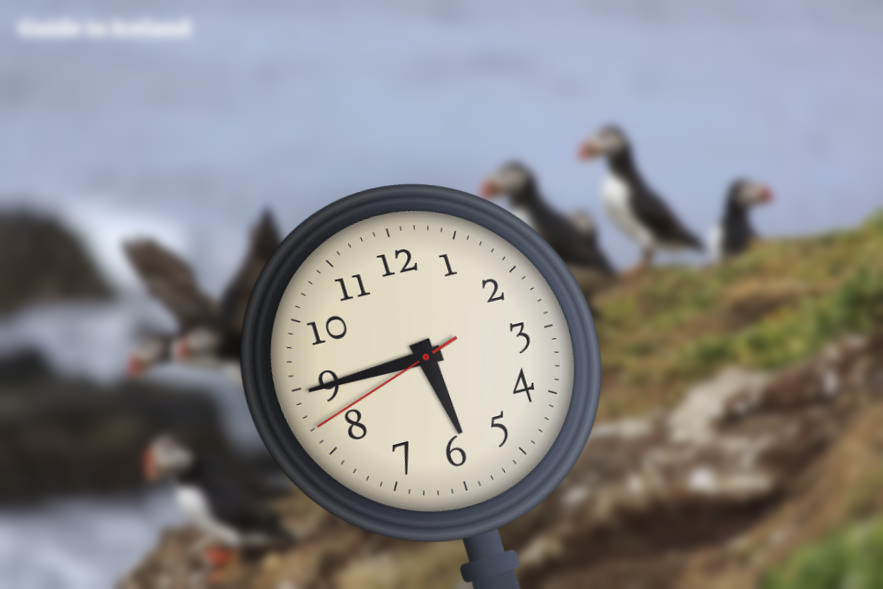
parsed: **5:44:42**
